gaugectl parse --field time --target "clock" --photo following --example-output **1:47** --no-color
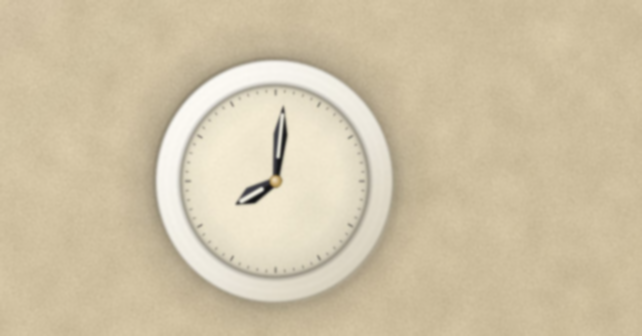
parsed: **8:01**
